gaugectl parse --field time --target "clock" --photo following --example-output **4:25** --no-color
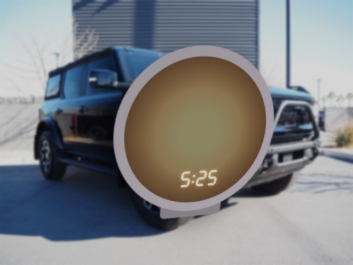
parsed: **5:25**
